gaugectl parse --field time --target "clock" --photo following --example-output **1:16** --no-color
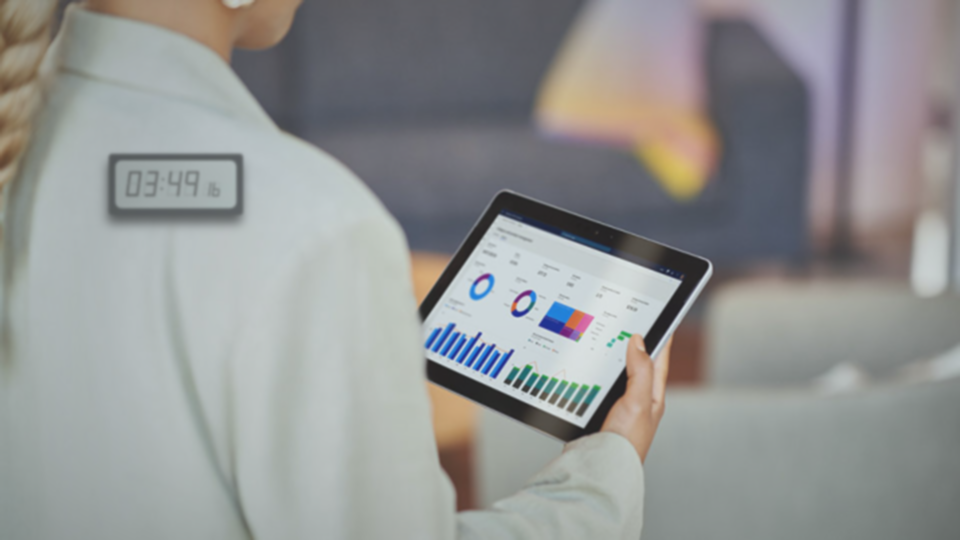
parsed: **3:49**
